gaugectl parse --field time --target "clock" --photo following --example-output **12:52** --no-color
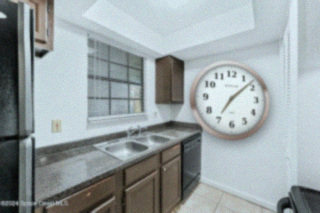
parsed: **7:08**
